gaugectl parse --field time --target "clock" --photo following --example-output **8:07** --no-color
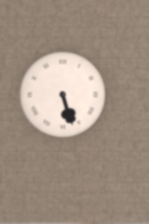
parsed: **5:27**
